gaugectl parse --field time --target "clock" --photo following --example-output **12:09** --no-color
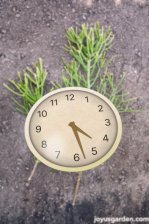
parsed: **4:28**
